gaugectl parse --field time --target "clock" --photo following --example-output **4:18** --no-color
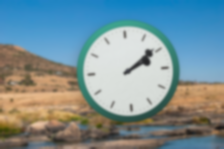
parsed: **2:09**
